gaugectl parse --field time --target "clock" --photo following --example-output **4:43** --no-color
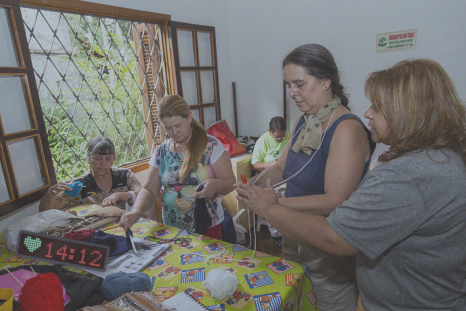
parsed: **14:12**
